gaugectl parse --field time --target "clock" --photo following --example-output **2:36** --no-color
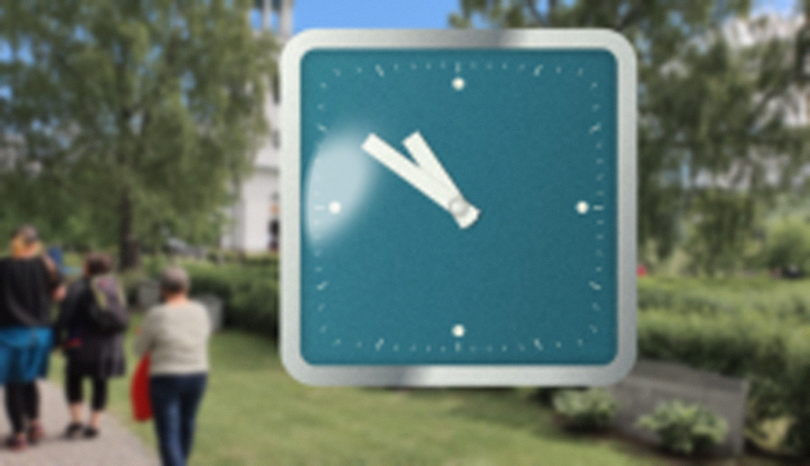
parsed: **10:51**
